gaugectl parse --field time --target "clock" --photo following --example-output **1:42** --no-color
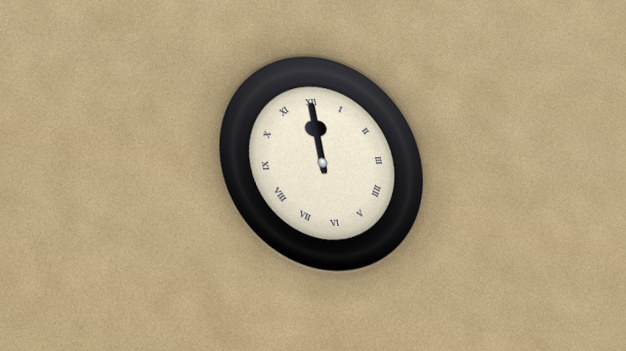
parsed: **12:00**
